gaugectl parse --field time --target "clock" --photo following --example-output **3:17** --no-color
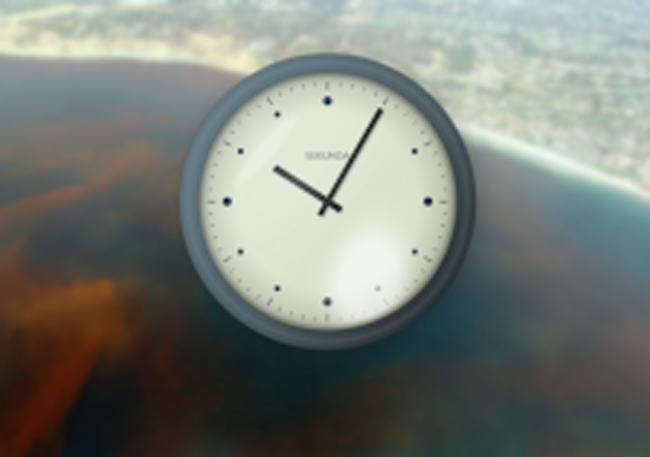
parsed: **10:05**
